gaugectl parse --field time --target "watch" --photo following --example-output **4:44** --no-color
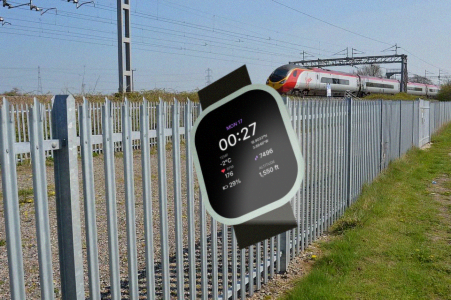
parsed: **0:27**
